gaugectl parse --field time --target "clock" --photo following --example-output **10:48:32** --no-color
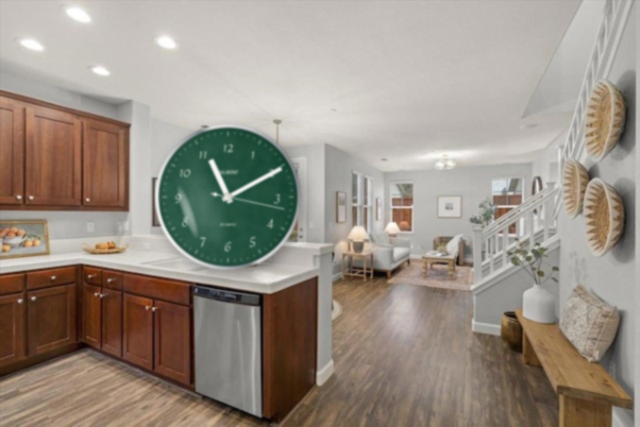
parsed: **11:10:17**
